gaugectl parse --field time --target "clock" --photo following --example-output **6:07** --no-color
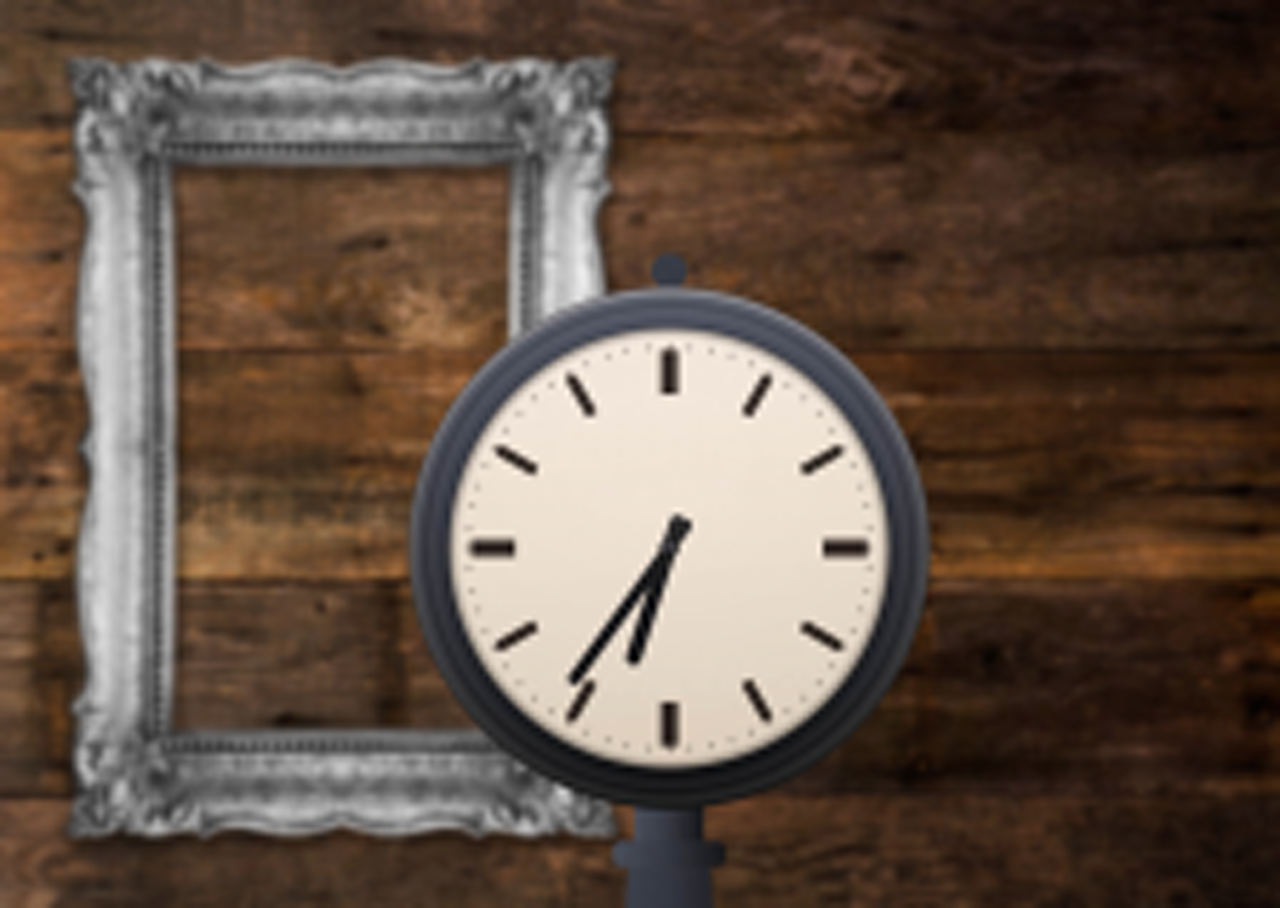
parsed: **6:36**
